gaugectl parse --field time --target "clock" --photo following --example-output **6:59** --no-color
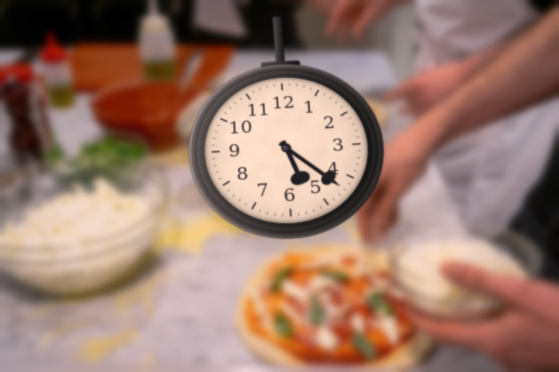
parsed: **5:22**
